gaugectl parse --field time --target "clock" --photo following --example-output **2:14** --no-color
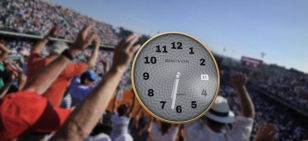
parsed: **6:32**
